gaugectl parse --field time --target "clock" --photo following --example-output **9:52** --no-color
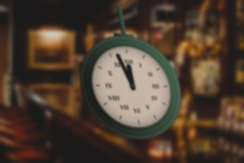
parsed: **11:57**
